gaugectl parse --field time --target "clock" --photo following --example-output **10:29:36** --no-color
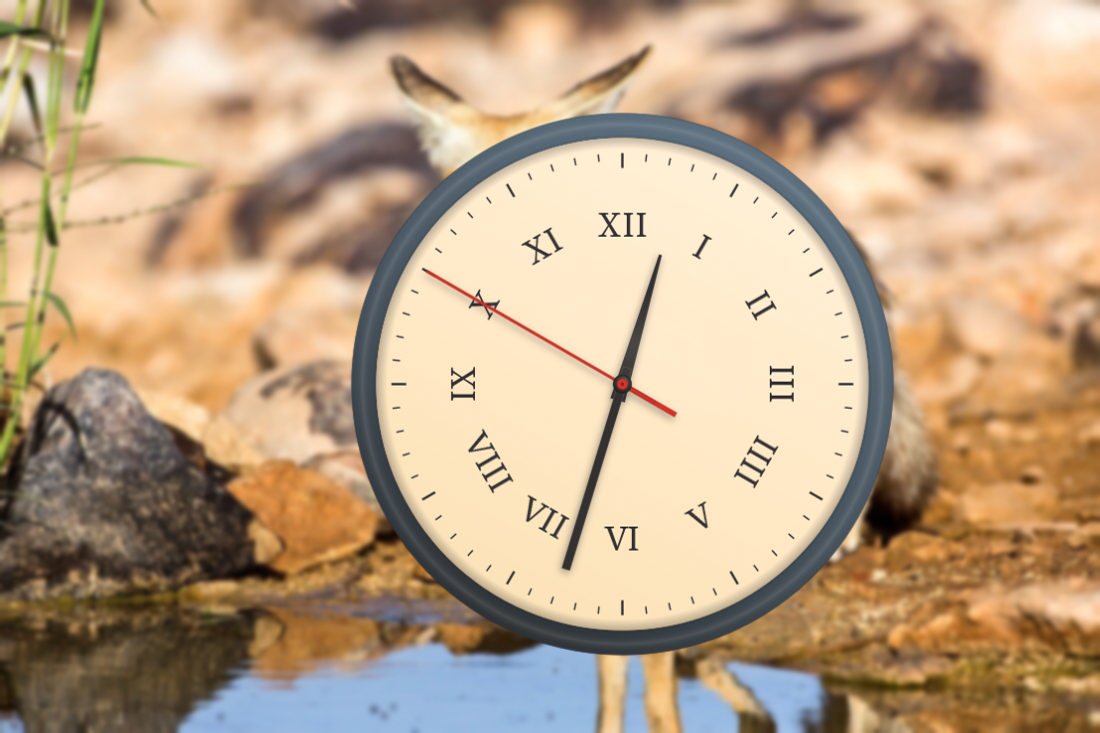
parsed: **12:32:50**
